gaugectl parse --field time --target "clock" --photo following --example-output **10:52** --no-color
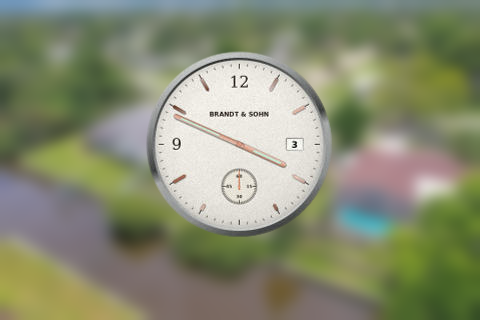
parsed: **3:49**
